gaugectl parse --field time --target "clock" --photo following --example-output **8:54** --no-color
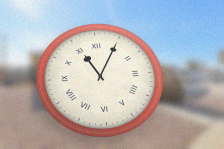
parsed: **11:05**
